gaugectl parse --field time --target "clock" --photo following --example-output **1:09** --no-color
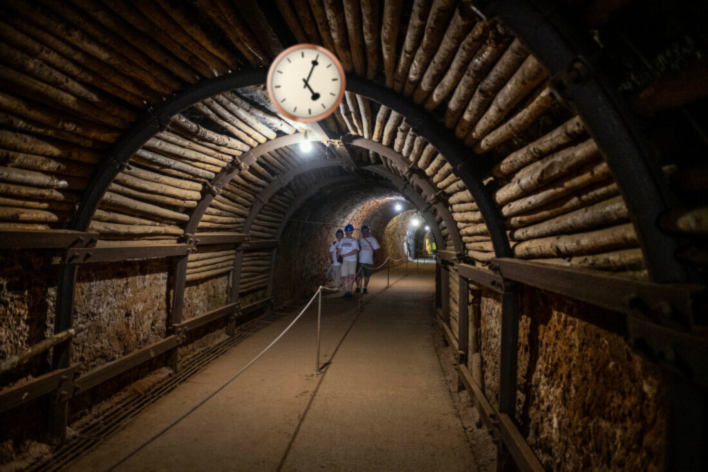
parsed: **5:05**
